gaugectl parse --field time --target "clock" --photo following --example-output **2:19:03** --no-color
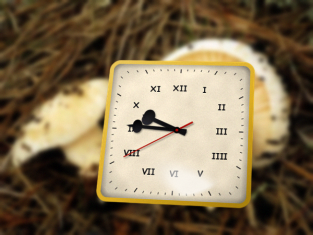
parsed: **9:45:40**
